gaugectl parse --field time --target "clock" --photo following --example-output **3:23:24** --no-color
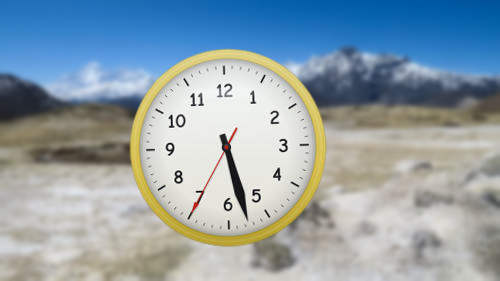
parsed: **5:27:35**
